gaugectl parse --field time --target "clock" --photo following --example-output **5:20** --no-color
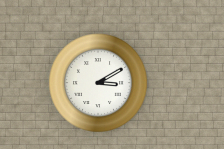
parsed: **3:10**
